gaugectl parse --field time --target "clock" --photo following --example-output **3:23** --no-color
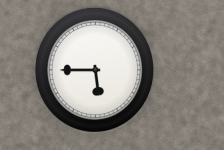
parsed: **5:45**
